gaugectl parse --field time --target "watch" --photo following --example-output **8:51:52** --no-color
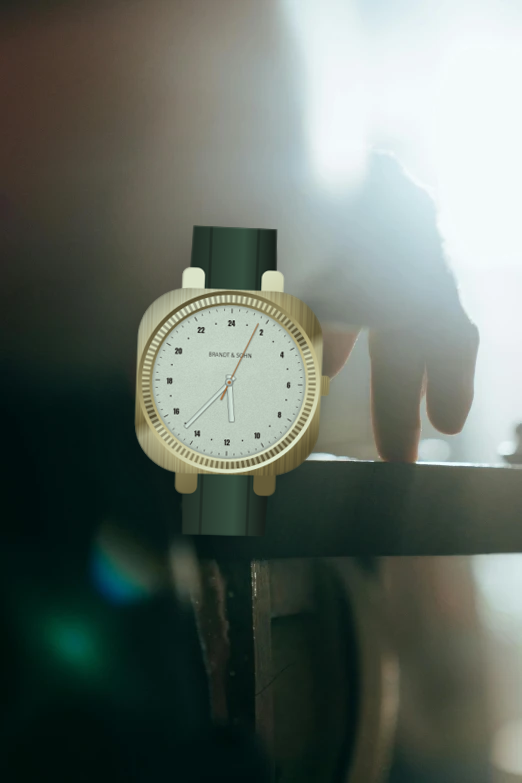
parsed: **11:37:04**
